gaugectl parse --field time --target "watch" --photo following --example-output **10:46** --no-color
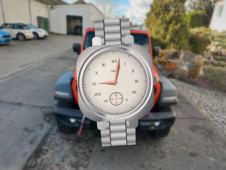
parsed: **9:02**
